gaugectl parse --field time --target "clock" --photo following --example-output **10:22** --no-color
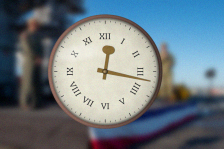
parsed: **12:17**
